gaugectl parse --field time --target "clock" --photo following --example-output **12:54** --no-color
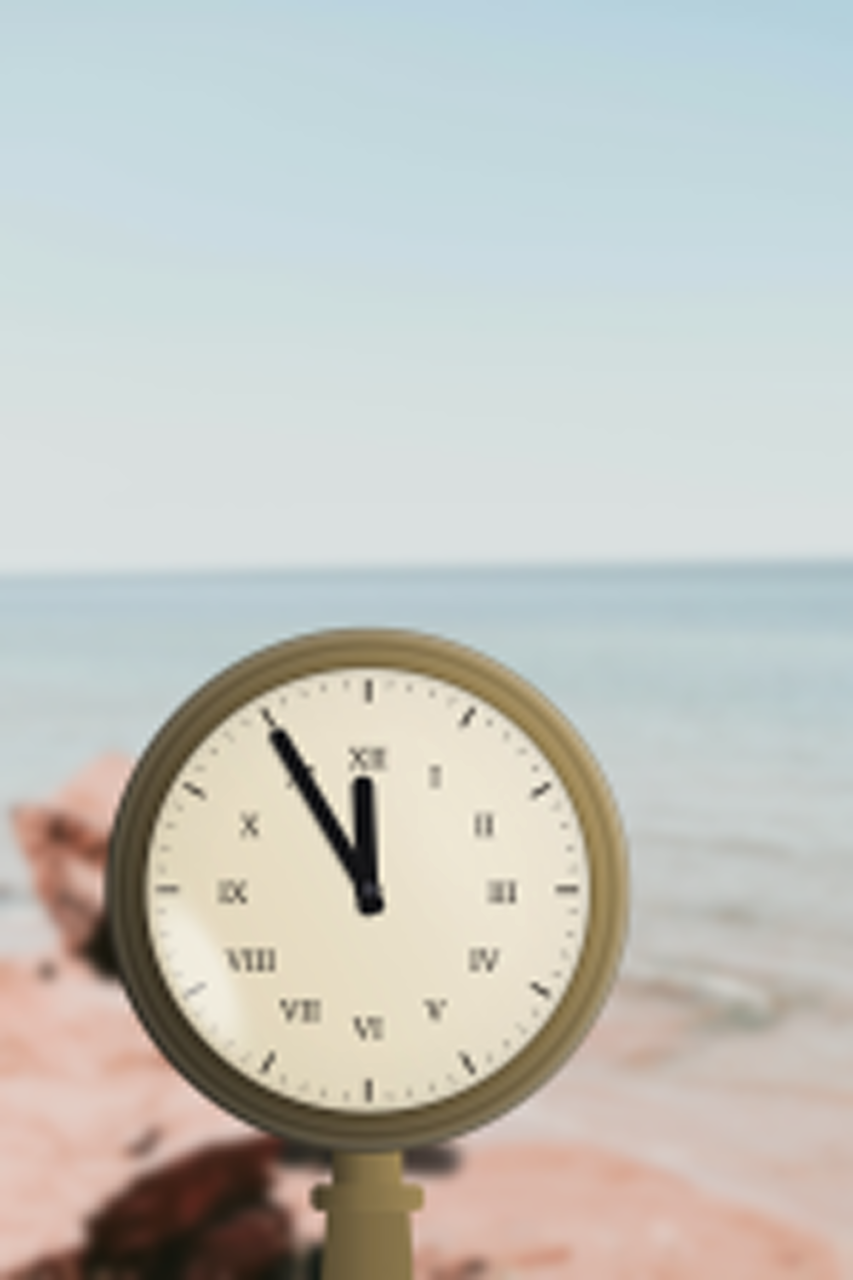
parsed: **11:55**
